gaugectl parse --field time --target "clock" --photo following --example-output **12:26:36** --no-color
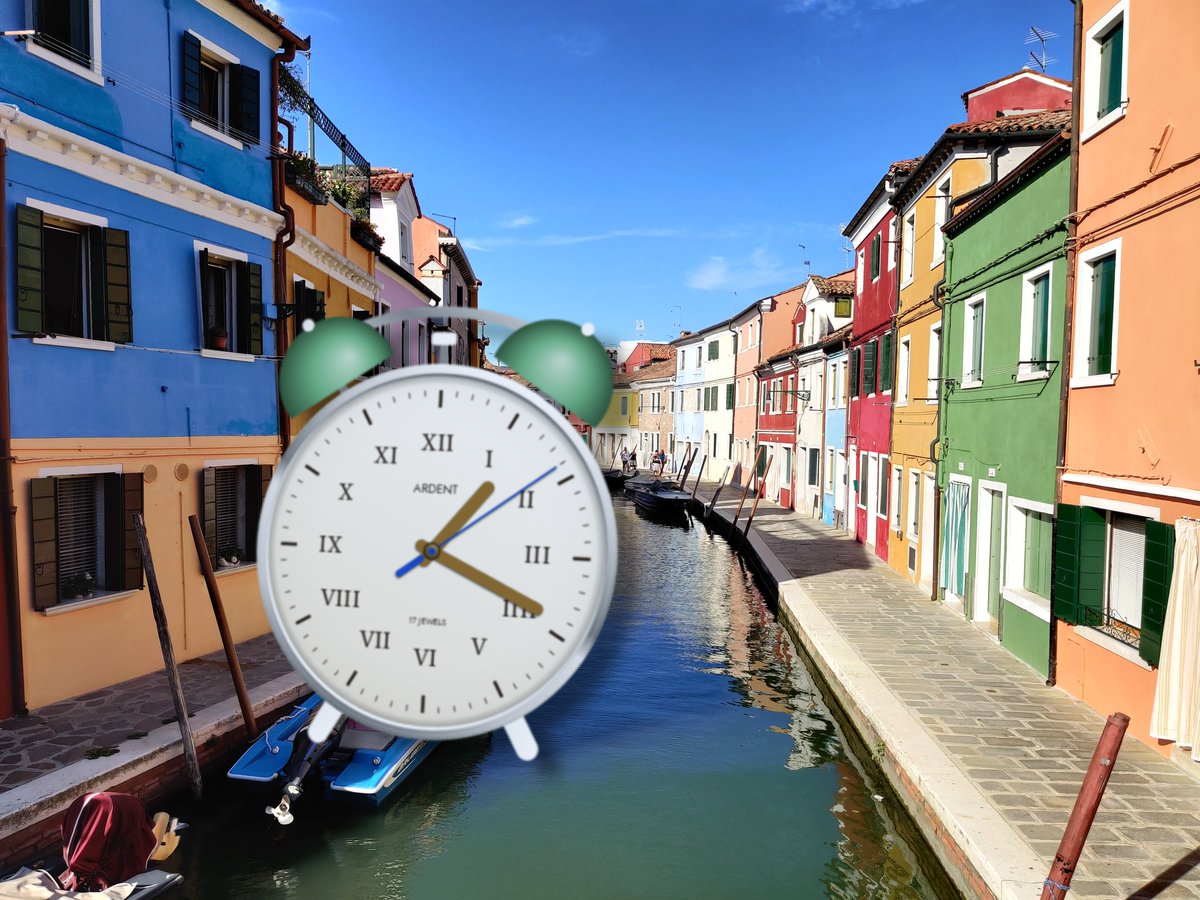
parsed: **1:19:09**
